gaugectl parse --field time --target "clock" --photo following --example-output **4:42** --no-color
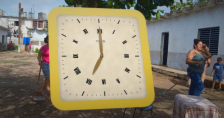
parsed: **7:00**
